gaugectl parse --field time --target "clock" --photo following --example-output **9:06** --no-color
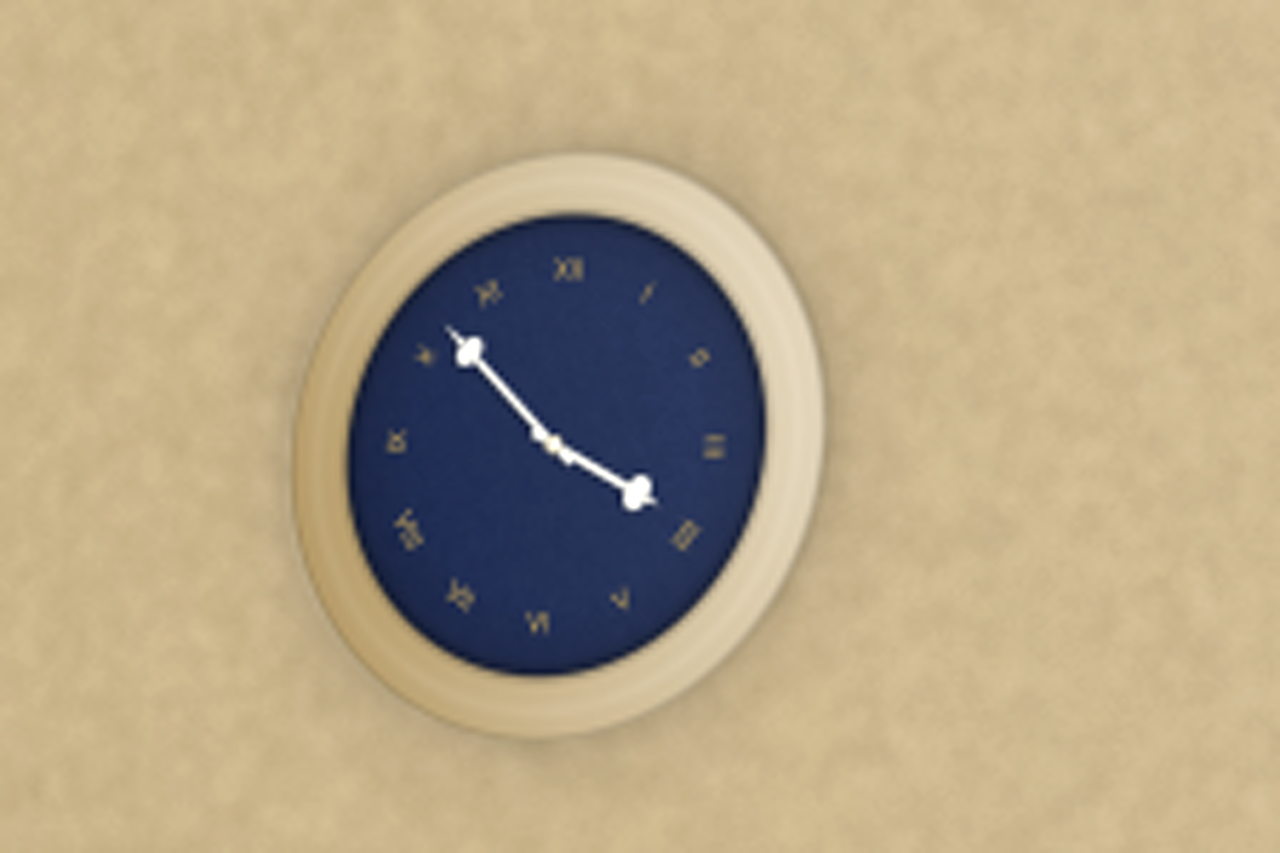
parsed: **3:52**
